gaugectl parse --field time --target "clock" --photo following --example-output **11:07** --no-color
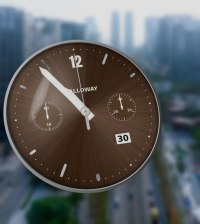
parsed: **10:54**
